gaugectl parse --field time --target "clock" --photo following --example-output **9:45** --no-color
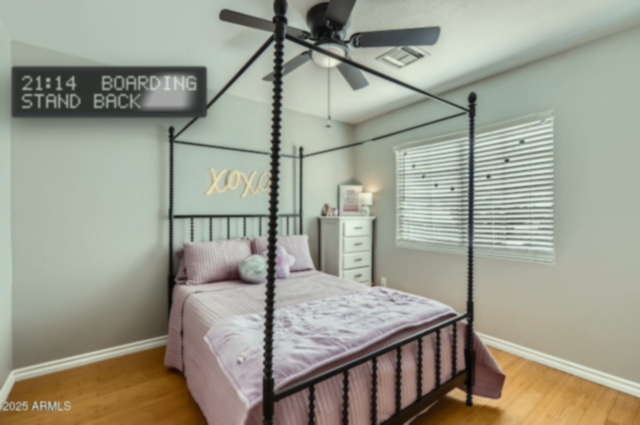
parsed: **21:14**
